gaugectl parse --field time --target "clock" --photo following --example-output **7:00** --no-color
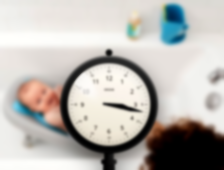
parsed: **3:17**
